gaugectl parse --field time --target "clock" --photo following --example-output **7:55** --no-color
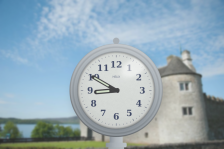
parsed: **8:50**
